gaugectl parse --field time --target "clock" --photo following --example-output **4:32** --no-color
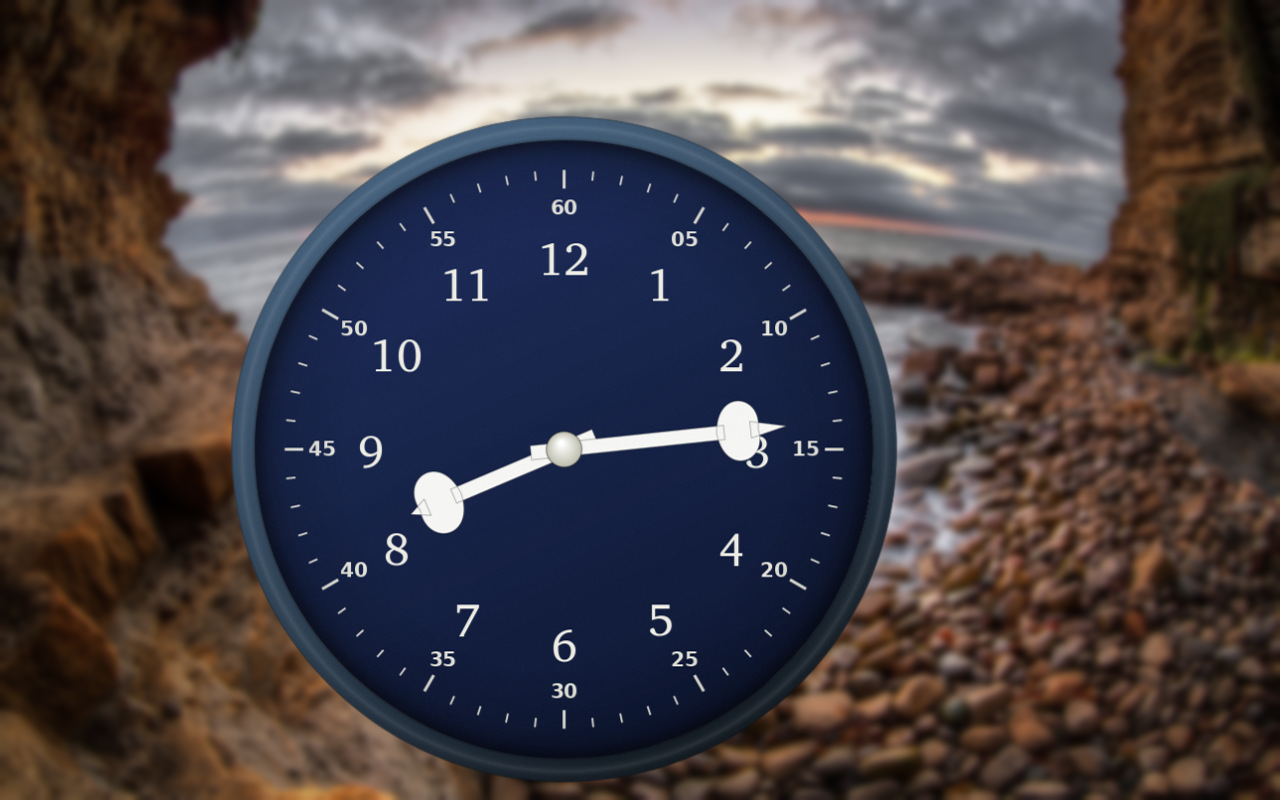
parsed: **8:14**
